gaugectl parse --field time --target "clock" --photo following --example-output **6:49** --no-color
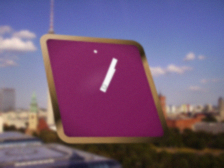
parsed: **1:05**
